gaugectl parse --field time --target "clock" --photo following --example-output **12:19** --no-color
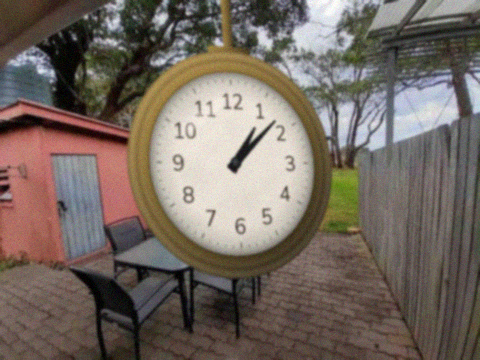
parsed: **1:08**
